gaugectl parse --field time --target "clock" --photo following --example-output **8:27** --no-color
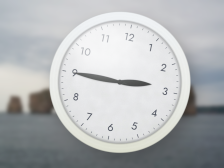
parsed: **2:45**
